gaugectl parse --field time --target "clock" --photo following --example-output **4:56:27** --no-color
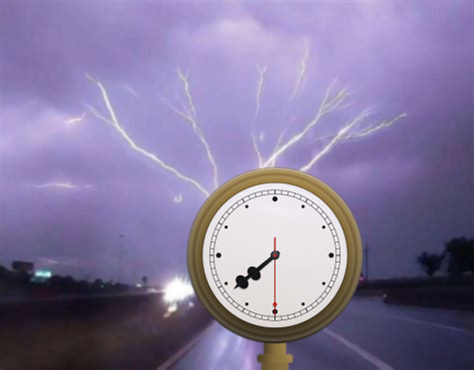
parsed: **7:38:30**
